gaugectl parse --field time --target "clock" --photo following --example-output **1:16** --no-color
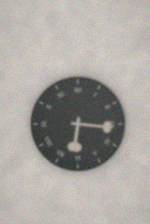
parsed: **6:16**
